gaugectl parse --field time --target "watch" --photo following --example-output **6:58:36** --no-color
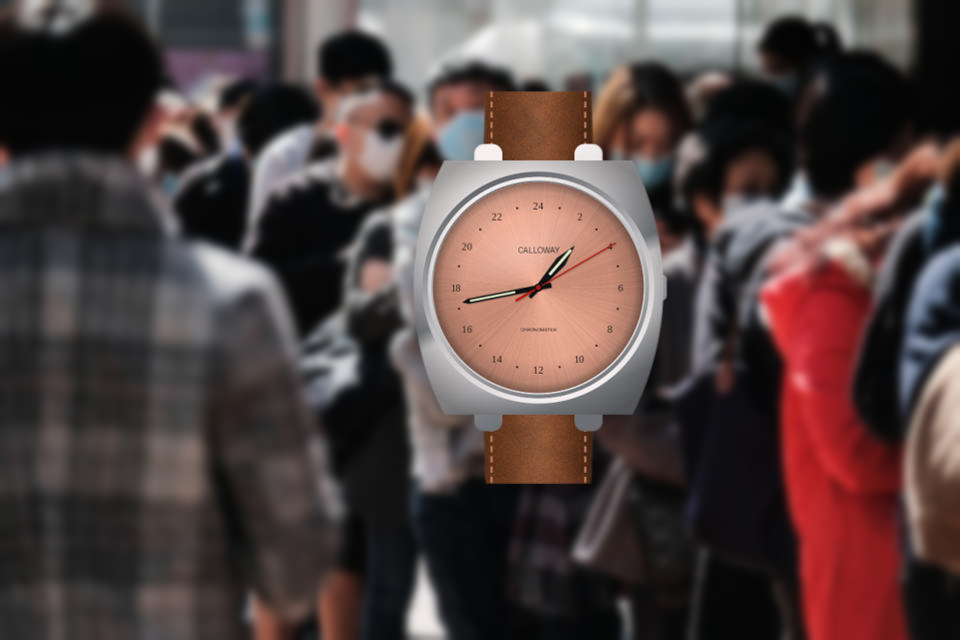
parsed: **2:43:10**
